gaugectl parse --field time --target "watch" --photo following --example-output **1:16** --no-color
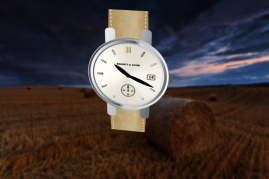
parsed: **10:19**
